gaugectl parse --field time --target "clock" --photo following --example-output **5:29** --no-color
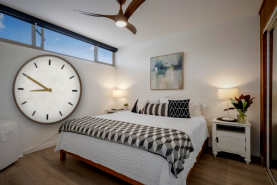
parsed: **8:50**
